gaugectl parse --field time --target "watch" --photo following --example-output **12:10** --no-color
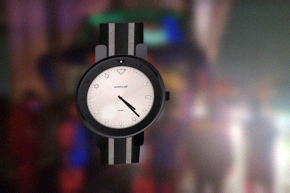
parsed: **4:23**
